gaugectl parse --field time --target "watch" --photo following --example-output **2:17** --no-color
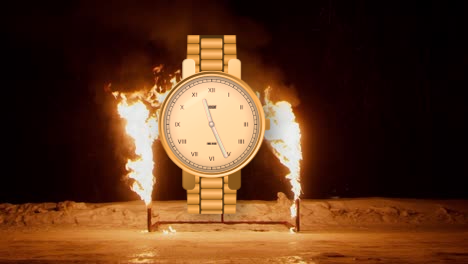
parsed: **11:26**
